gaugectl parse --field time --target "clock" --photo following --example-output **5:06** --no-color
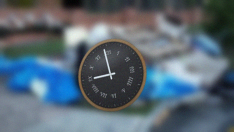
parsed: **8:59**
